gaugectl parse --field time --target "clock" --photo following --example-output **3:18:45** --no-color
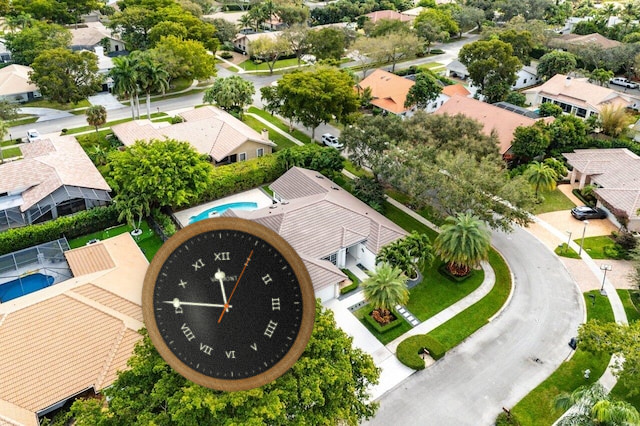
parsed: **11:46:05**
